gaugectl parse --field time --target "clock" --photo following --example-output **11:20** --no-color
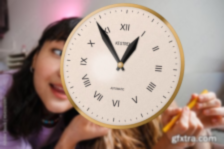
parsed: **12:54**
